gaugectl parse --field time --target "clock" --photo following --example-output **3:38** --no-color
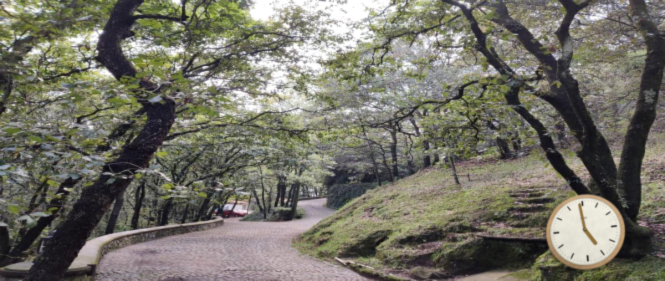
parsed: **4:59**
